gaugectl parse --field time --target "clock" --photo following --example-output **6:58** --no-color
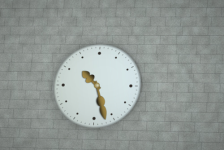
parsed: **10:27**
